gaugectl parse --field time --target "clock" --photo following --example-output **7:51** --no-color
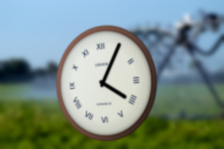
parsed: **4:05**
